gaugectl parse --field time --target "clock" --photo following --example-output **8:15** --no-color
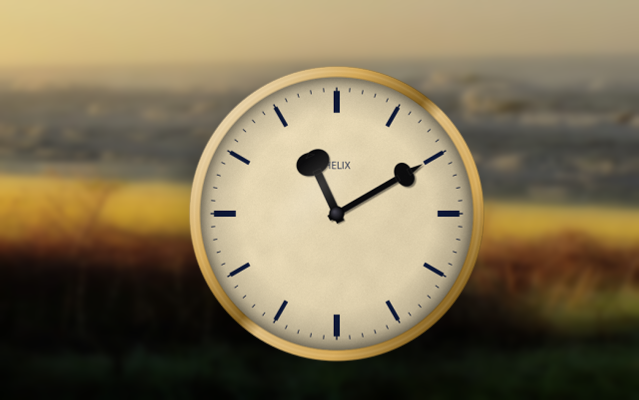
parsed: **11:10**
